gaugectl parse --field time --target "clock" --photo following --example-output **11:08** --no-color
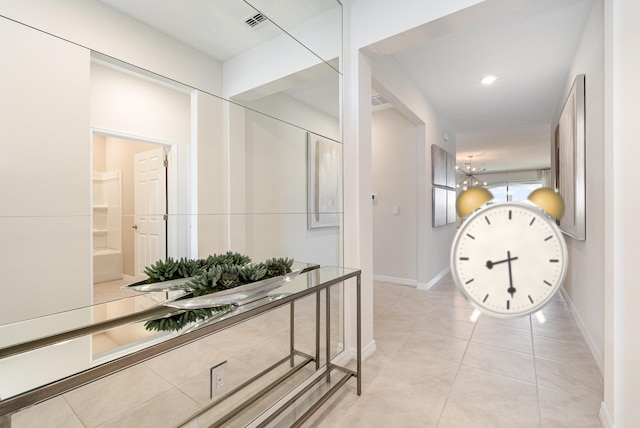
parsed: **8:29**
